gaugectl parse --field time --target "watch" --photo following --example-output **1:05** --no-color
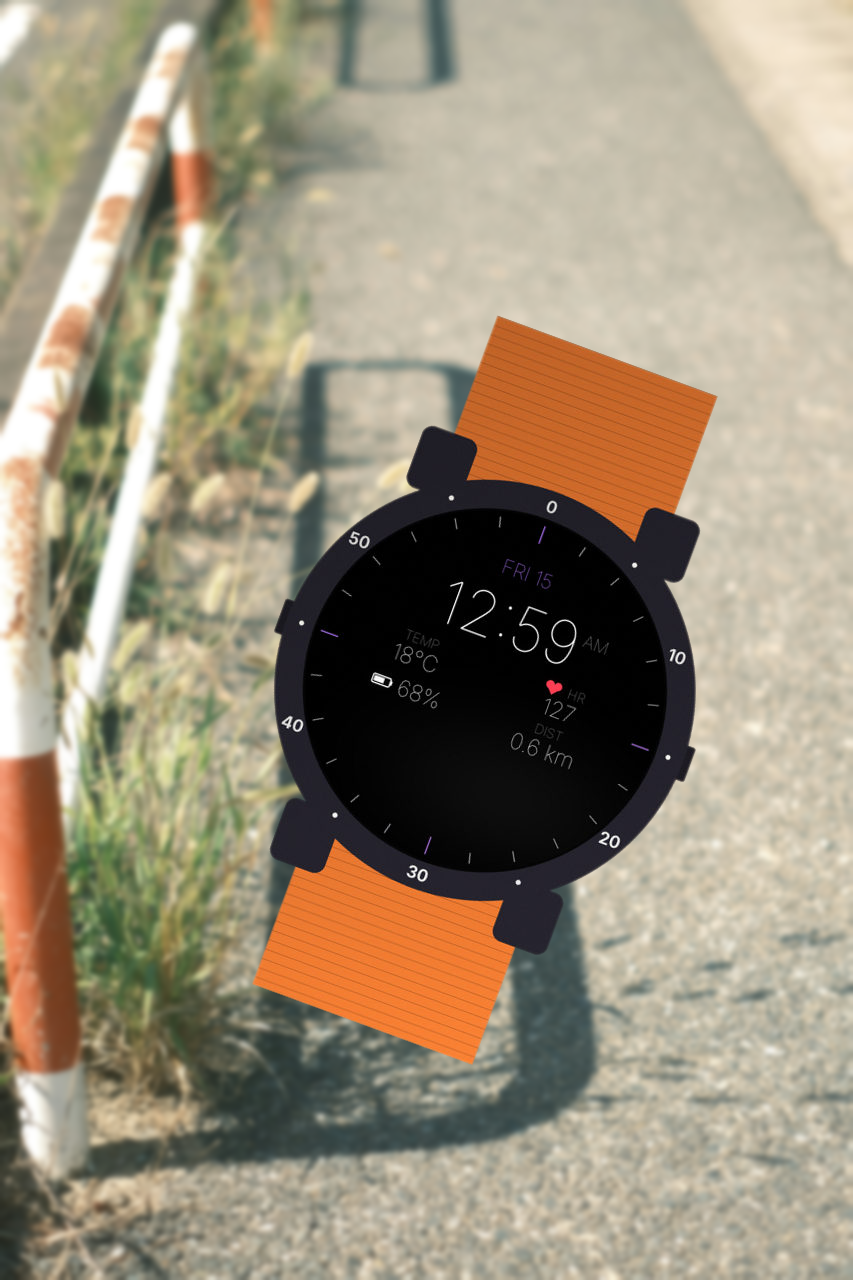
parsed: **12:59**
